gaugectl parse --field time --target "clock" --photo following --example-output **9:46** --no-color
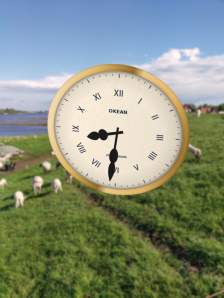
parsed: **8:31**
